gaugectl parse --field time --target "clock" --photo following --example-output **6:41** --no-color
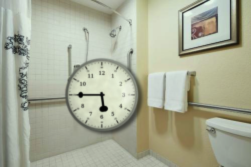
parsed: **5:45**
